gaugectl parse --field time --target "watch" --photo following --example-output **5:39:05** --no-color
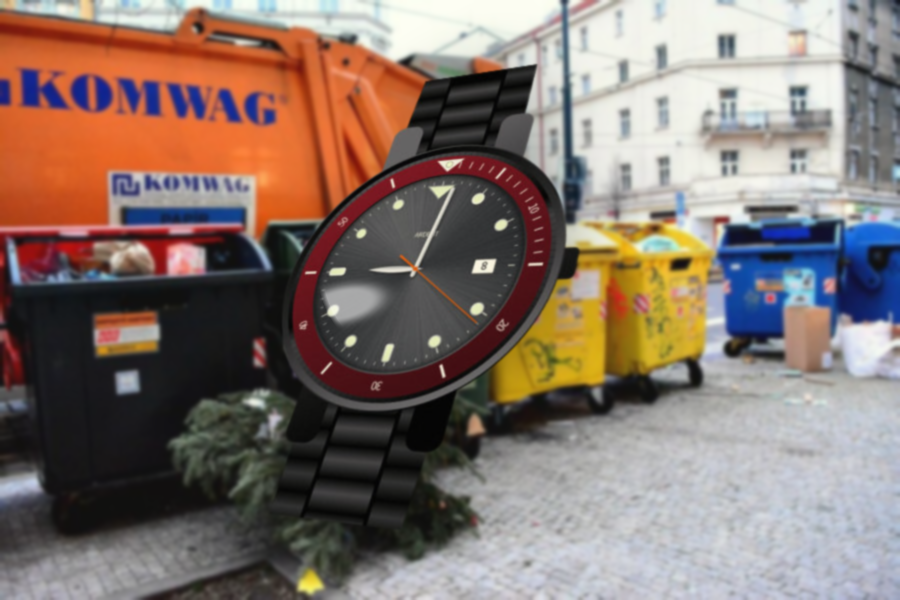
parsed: **9:01:21**
